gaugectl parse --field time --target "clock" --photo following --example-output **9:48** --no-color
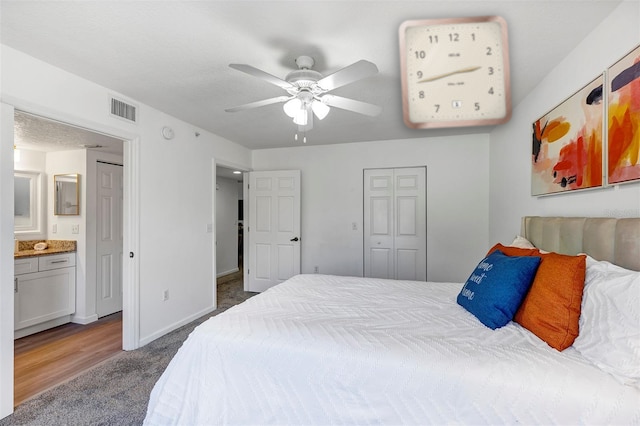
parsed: **2:43**
